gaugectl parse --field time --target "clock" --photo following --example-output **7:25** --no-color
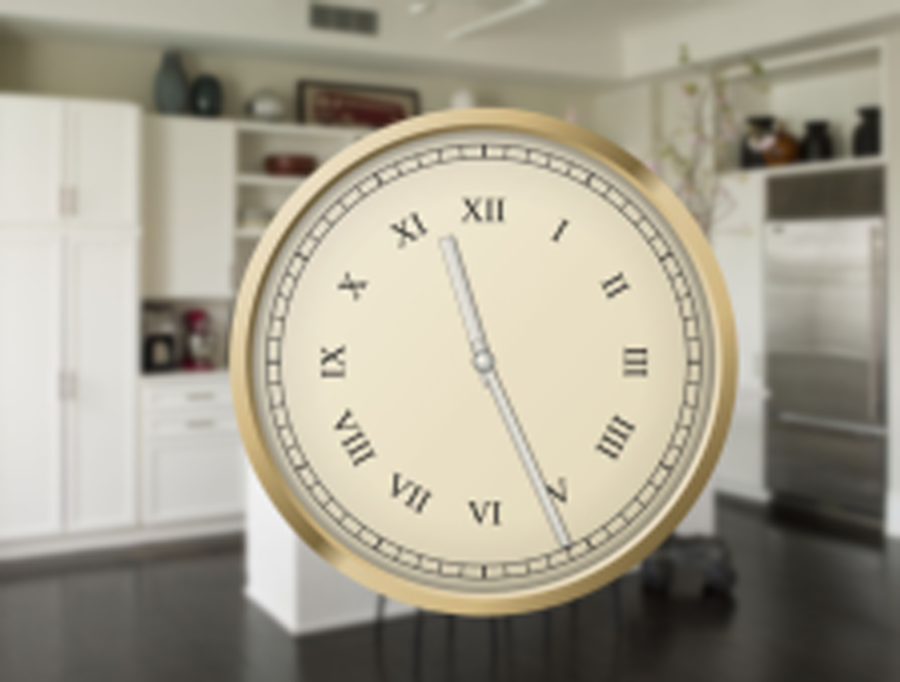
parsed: **11:26**
